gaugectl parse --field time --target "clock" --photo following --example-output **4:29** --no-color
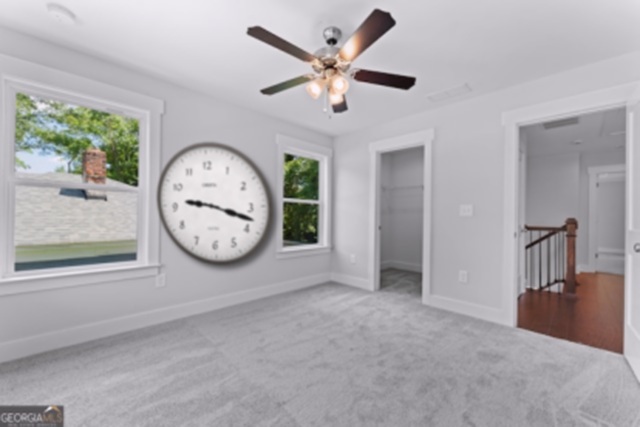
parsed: **9:18**
